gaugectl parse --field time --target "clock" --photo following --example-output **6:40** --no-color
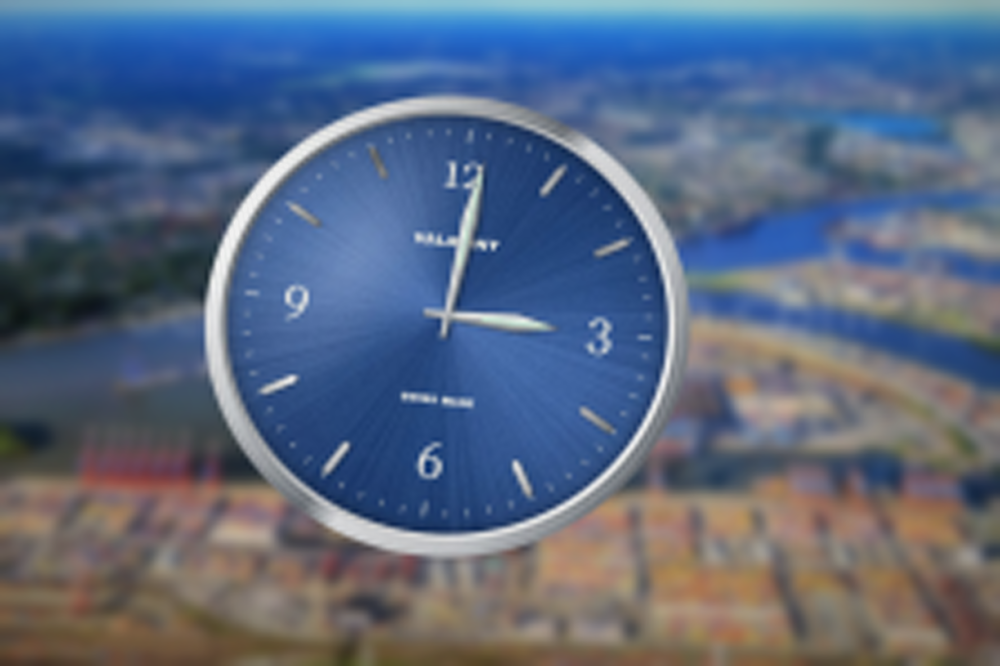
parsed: **3:01**
